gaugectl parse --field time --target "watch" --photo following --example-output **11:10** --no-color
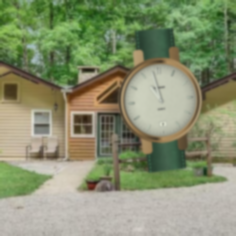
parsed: **10:58**
